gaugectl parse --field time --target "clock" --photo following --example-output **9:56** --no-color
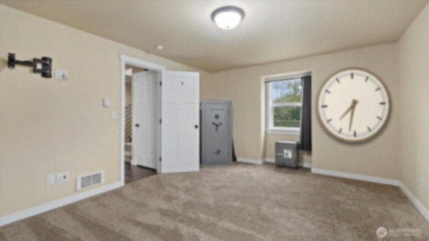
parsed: **7:32**
